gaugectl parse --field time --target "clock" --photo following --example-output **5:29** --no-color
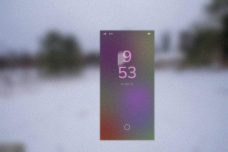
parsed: **9:53**
